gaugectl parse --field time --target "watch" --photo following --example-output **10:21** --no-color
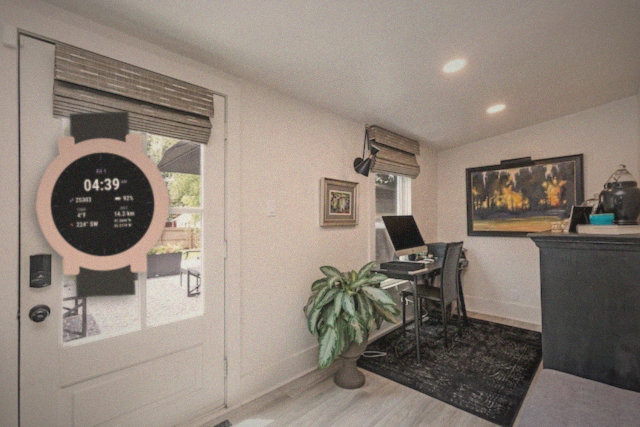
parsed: **4:39**
